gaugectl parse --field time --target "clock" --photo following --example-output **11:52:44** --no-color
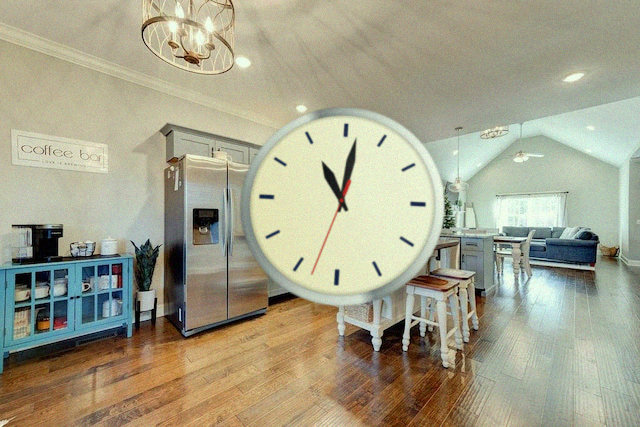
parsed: **11:01:33**
